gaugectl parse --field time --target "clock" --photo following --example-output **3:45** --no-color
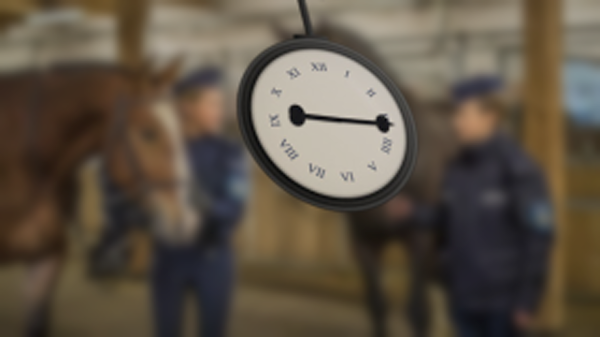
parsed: **9:16**
